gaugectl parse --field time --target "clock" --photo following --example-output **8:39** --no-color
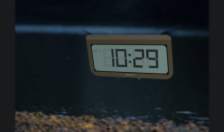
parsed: **10:29**
